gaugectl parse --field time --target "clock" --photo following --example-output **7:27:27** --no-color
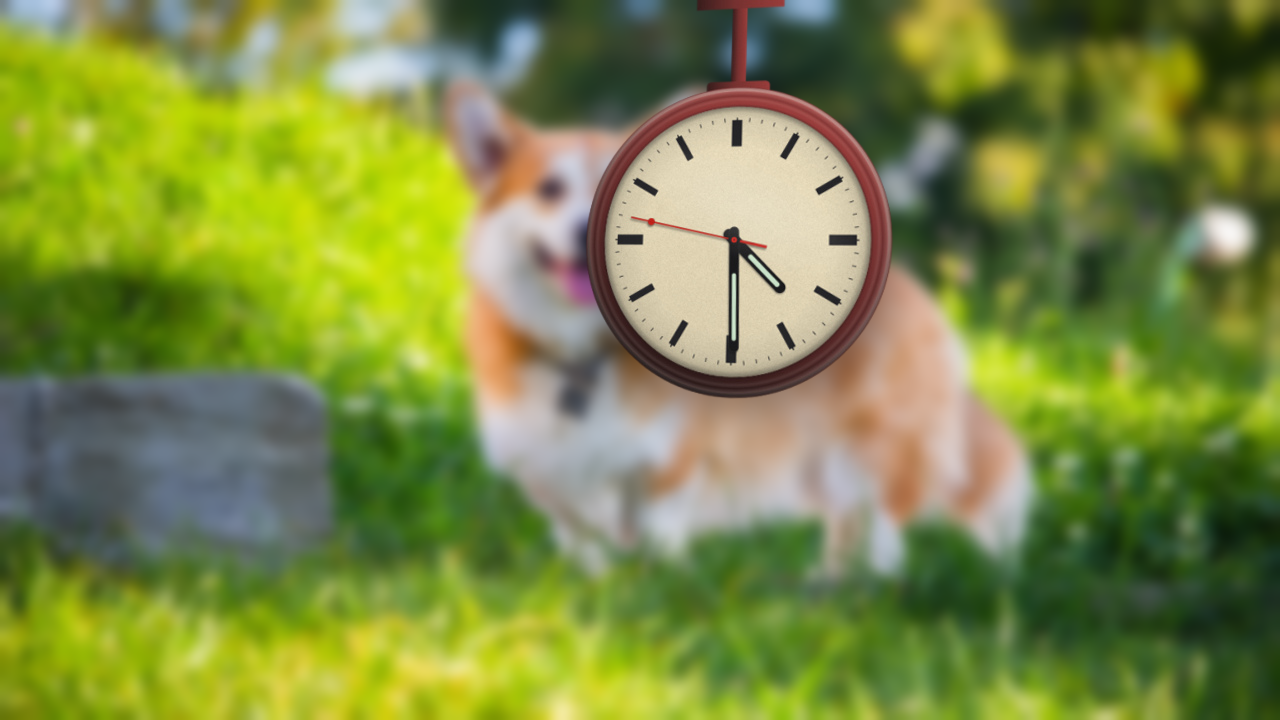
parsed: **4:29:47**
